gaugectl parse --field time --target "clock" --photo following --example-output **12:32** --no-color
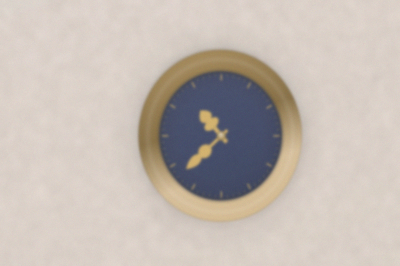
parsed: **10:38**
